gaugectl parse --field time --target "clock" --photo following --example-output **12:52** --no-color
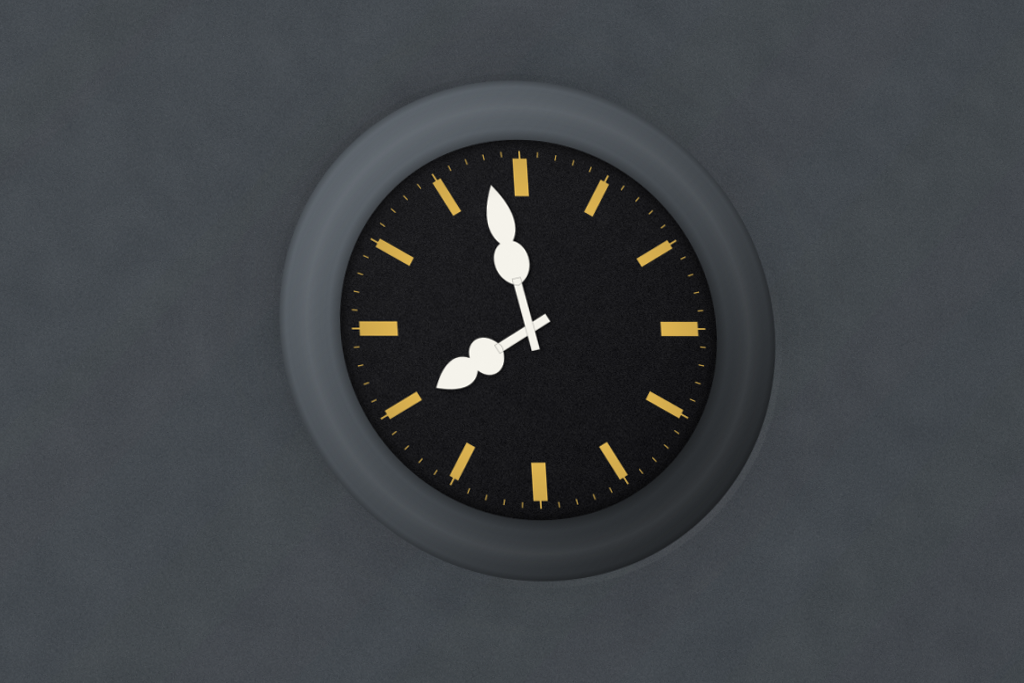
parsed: **7:58**
